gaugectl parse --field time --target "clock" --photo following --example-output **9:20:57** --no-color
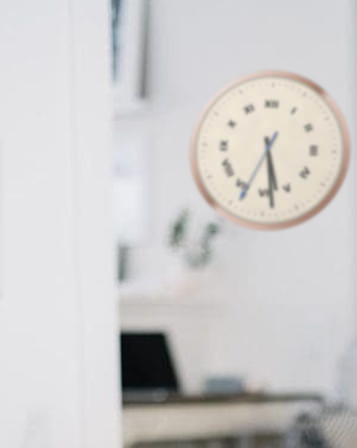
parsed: **5:28:34**
